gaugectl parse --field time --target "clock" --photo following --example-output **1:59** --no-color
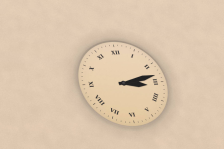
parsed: **3:13**
